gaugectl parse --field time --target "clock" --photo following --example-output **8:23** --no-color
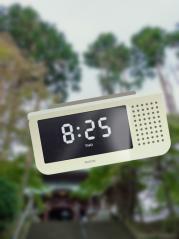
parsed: **8:25**
